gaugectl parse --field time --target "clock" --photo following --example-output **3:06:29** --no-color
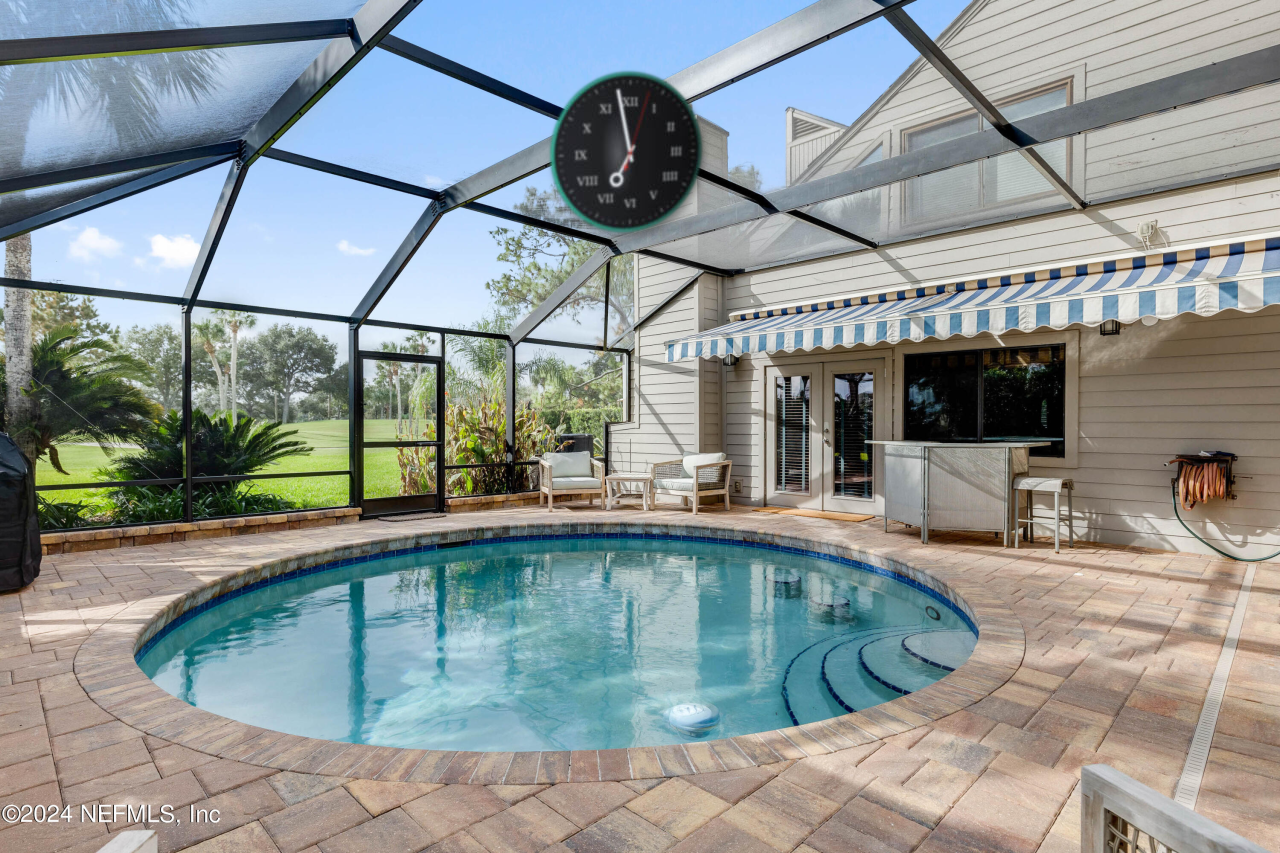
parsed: **6:58:03**
